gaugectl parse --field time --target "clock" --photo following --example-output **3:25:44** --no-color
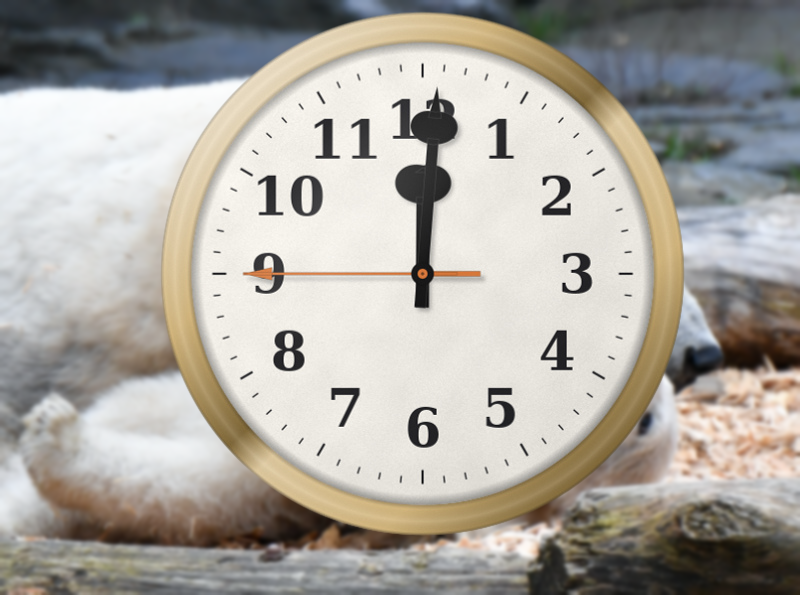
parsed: **12:00:45**
